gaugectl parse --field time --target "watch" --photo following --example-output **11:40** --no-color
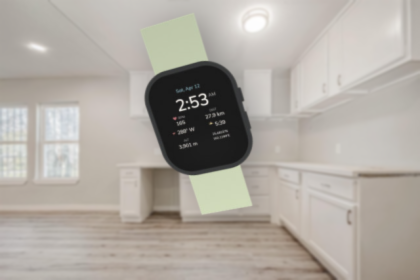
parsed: **2:53**
